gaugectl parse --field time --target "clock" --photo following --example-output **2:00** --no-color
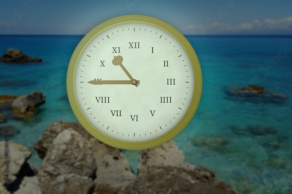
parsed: **10:45**
